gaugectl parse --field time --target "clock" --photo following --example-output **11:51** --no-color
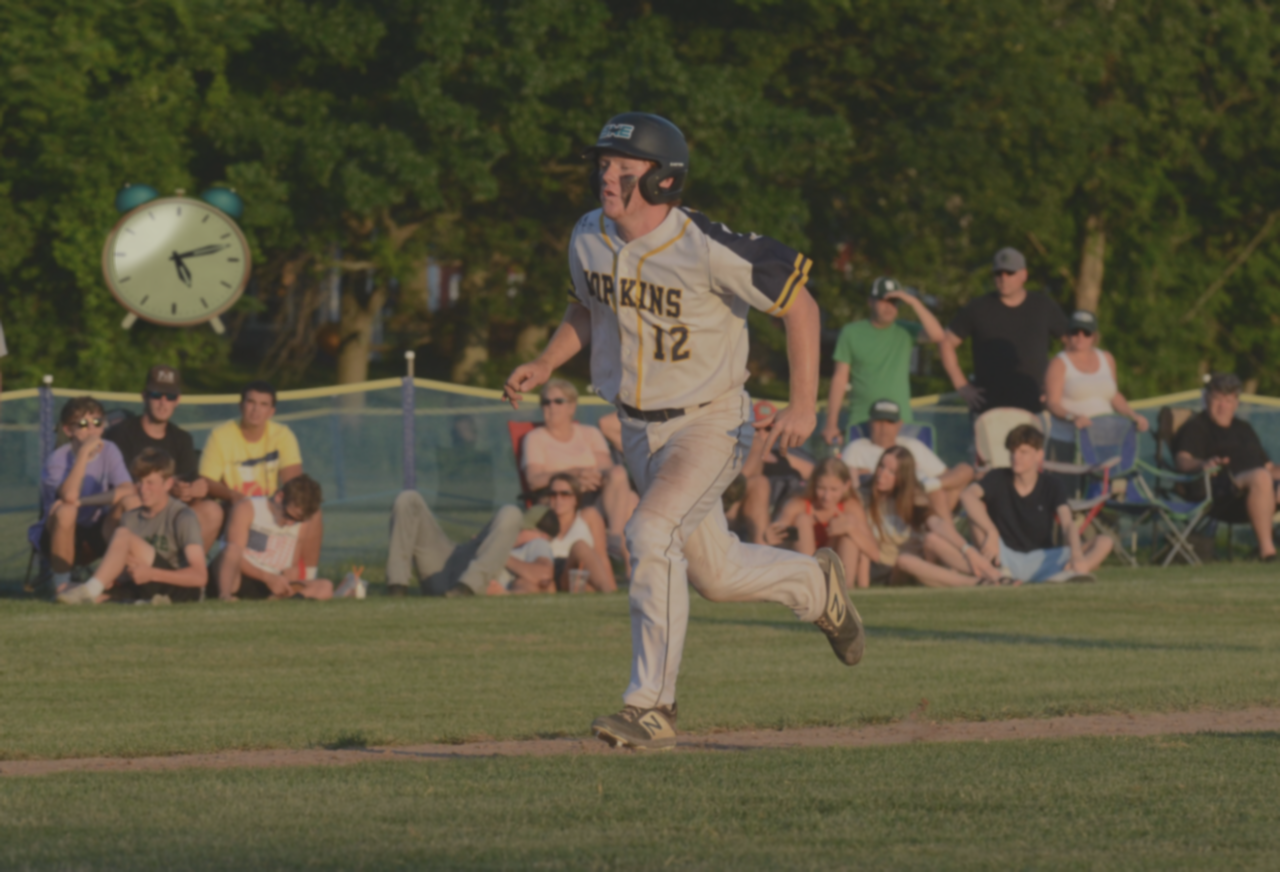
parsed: **5:12**
